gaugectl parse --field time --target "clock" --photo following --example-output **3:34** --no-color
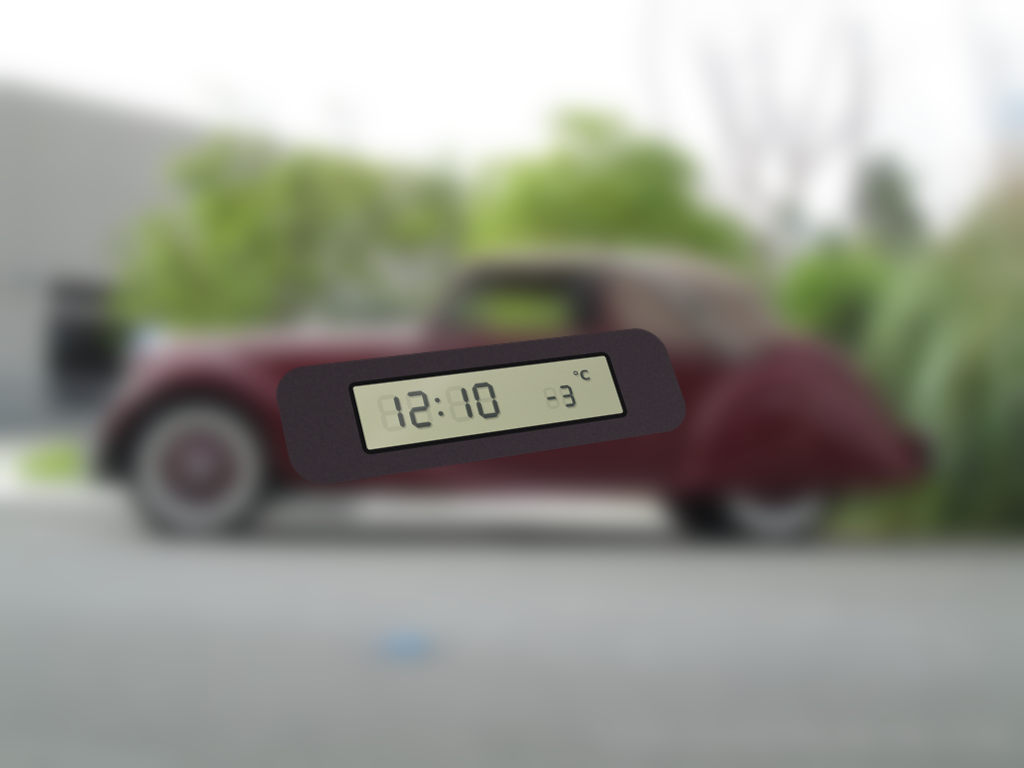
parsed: **12:10**
